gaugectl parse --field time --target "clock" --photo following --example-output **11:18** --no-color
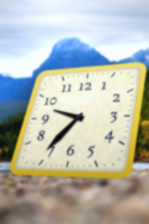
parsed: **9:36**
